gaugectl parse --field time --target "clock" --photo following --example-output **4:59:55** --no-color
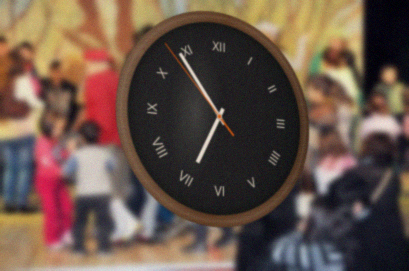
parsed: **6:53:53**
